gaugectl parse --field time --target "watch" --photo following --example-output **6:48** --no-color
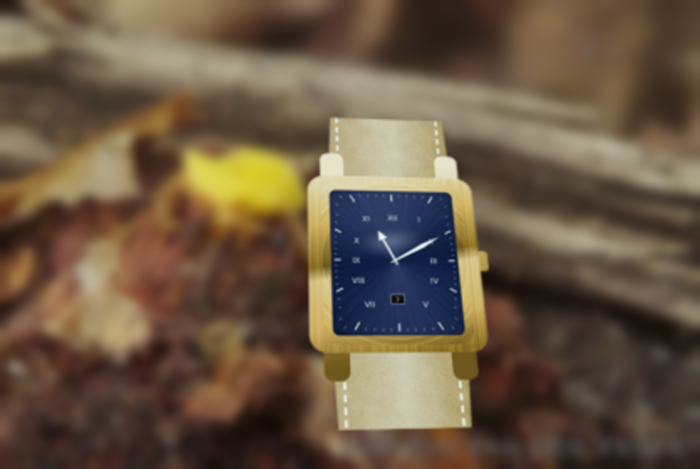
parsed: **11:10**
